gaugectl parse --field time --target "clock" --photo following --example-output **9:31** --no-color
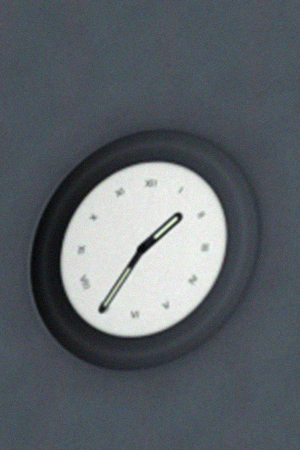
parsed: **1:35**
